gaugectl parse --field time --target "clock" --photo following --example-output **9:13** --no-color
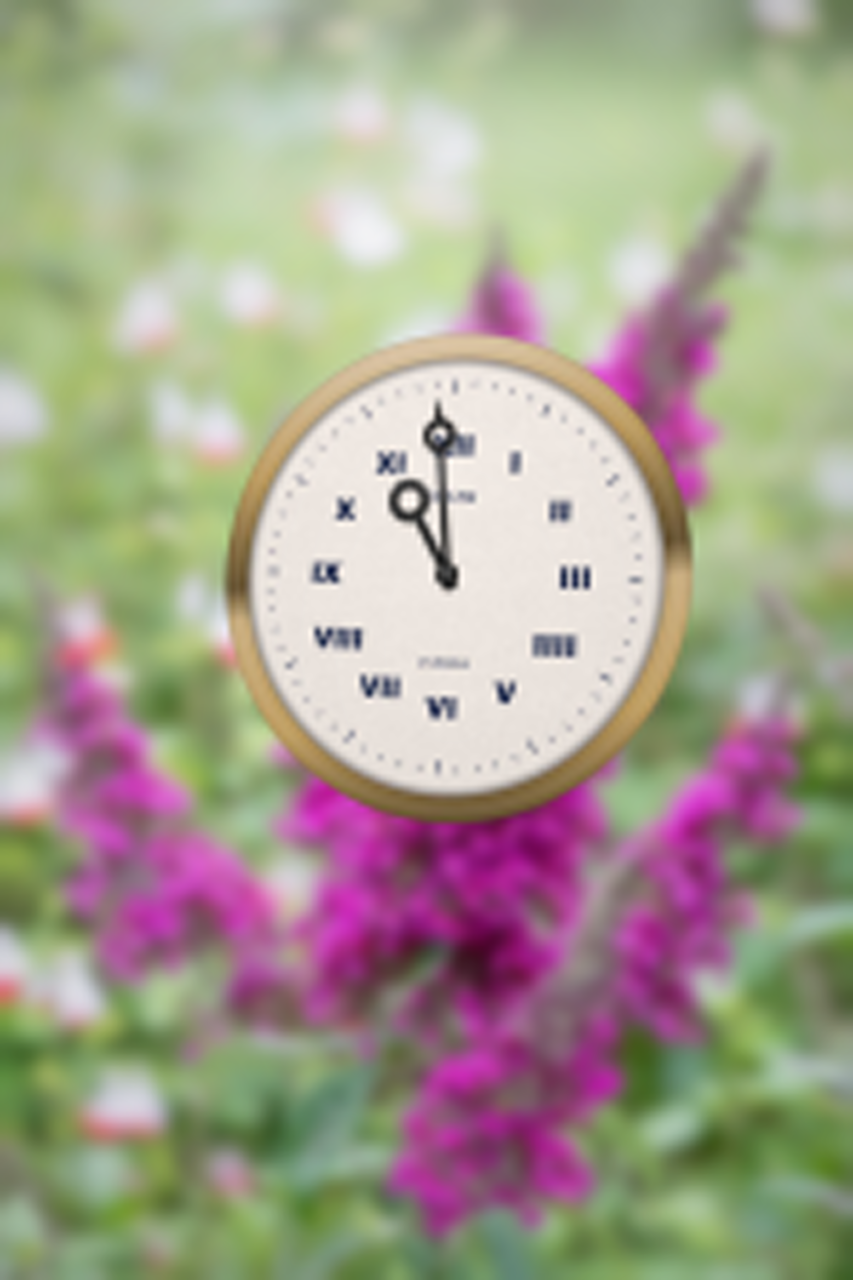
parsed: **10:59**
